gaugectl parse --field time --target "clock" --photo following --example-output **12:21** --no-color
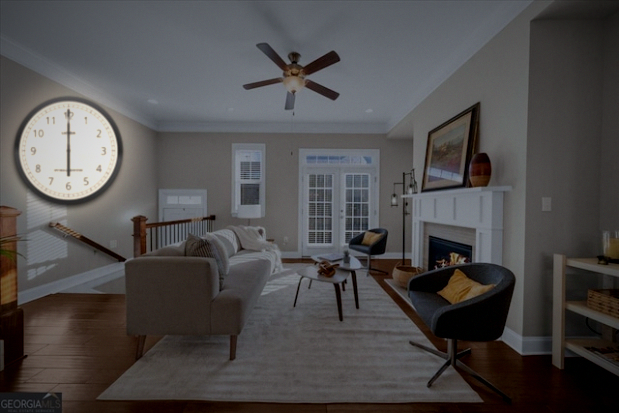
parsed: **6:00**
